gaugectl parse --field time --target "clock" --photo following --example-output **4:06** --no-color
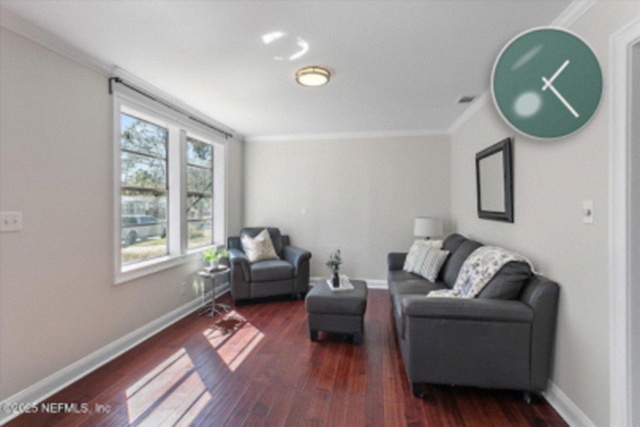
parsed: **1:23**
